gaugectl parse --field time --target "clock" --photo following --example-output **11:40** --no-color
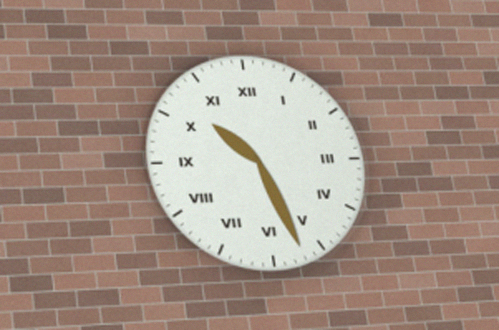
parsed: **10:27**
